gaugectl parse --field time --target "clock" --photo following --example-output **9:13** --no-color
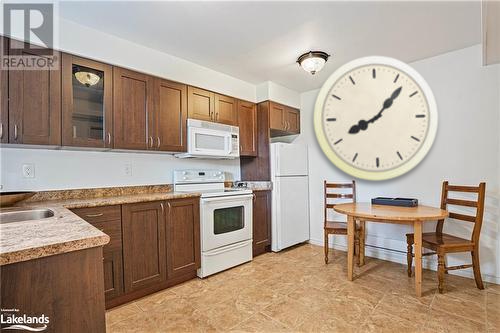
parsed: **8:07**
